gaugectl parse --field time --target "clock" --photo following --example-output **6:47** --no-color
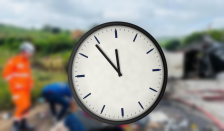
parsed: **11:54**
